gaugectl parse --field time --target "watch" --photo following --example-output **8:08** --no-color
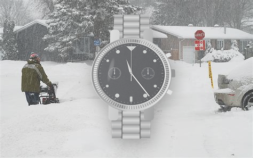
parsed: **11:24**
